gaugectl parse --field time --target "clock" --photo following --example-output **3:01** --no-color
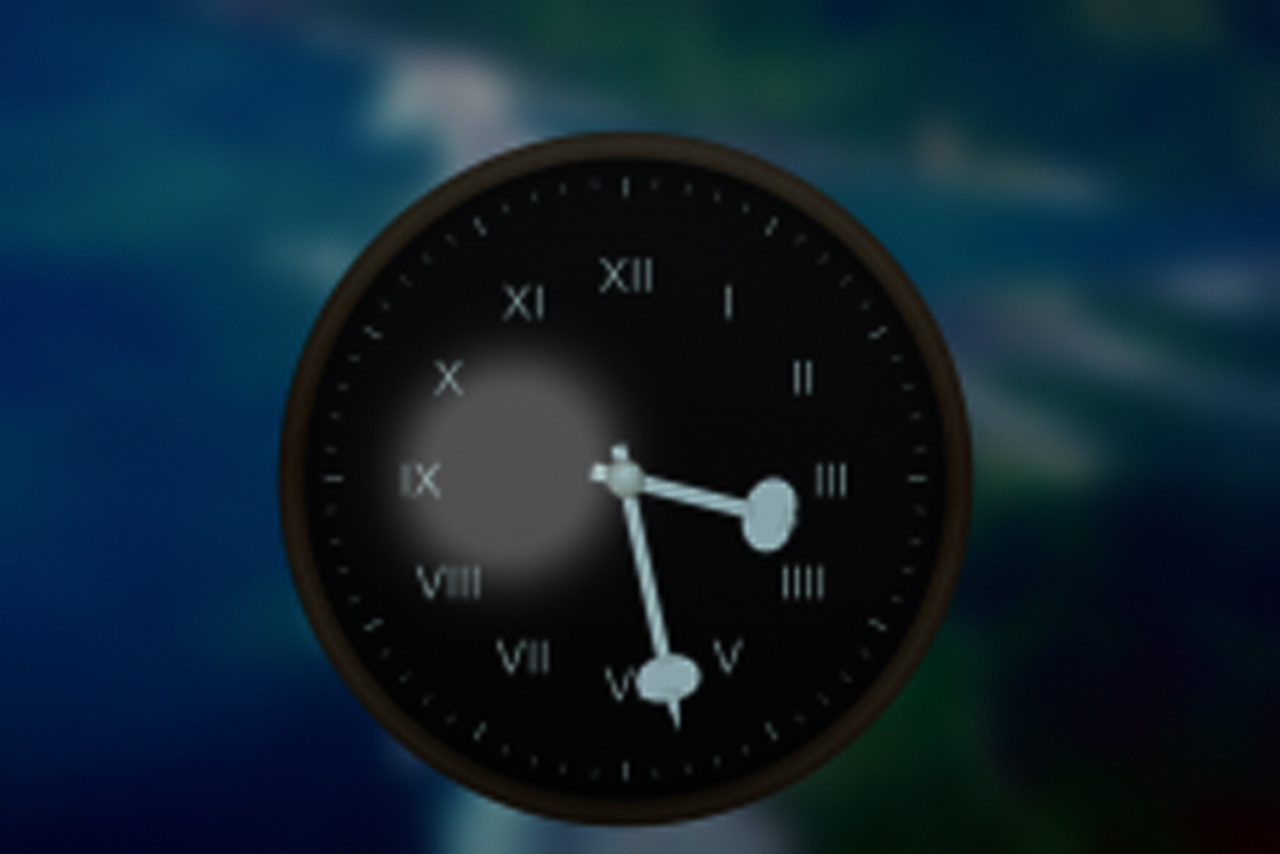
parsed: **3:28**
